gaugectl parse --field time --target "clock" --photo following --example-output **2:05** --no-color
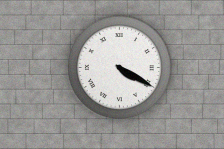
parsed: **4:20**
